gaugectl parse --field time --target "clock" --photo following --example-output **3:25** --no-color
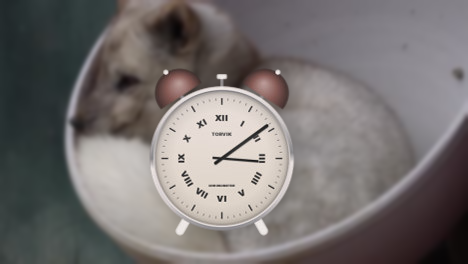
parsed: **3:09**
